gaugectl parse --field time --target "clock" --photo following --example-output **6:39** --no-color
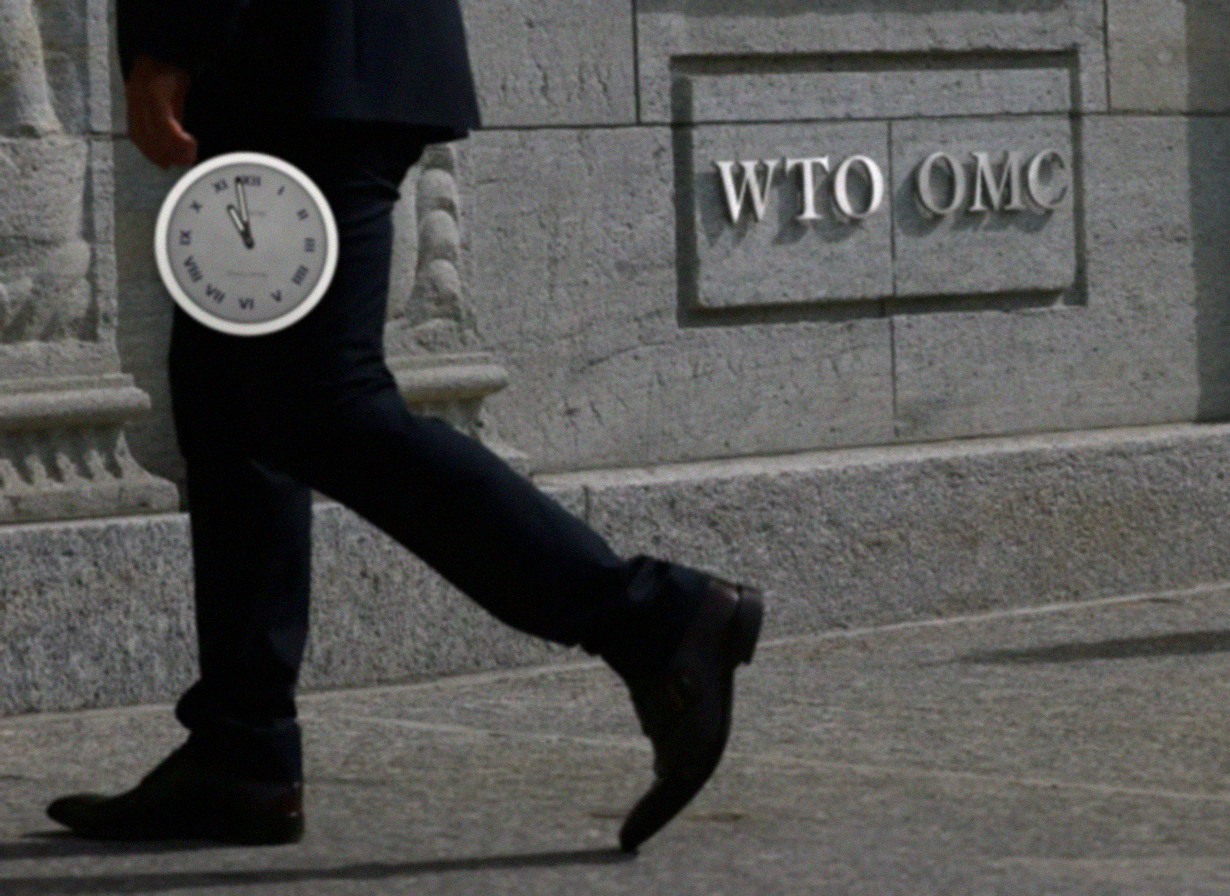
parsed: **10:58**
